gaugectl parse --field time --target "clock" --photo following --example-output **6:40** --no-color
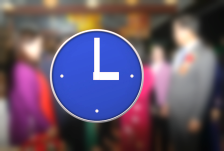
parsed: **3:00**
